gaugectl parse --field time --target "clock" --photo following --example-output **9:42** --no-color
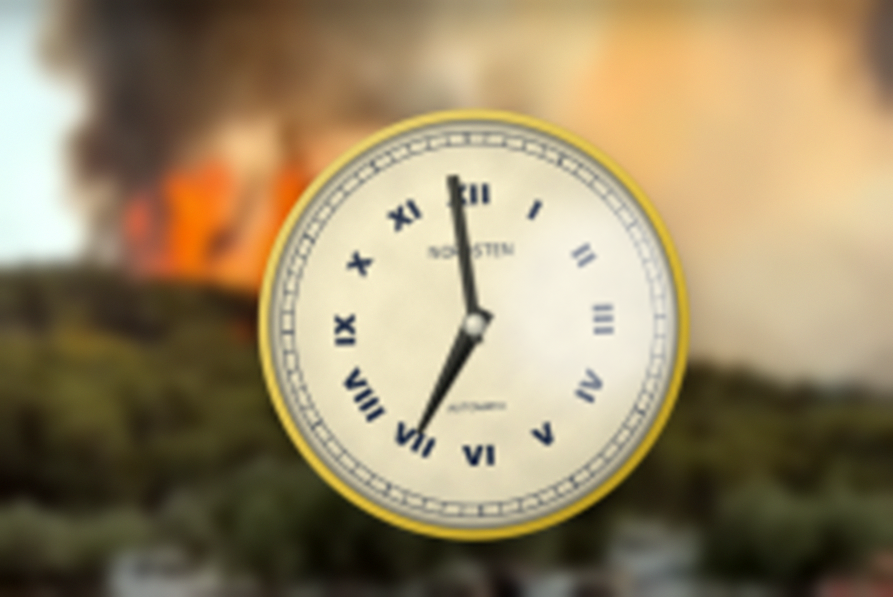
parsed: **6:59**
